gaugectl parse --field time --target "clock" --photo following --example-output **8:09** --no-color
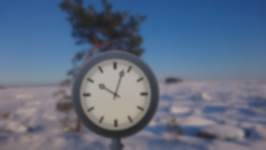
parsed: **10:03**
